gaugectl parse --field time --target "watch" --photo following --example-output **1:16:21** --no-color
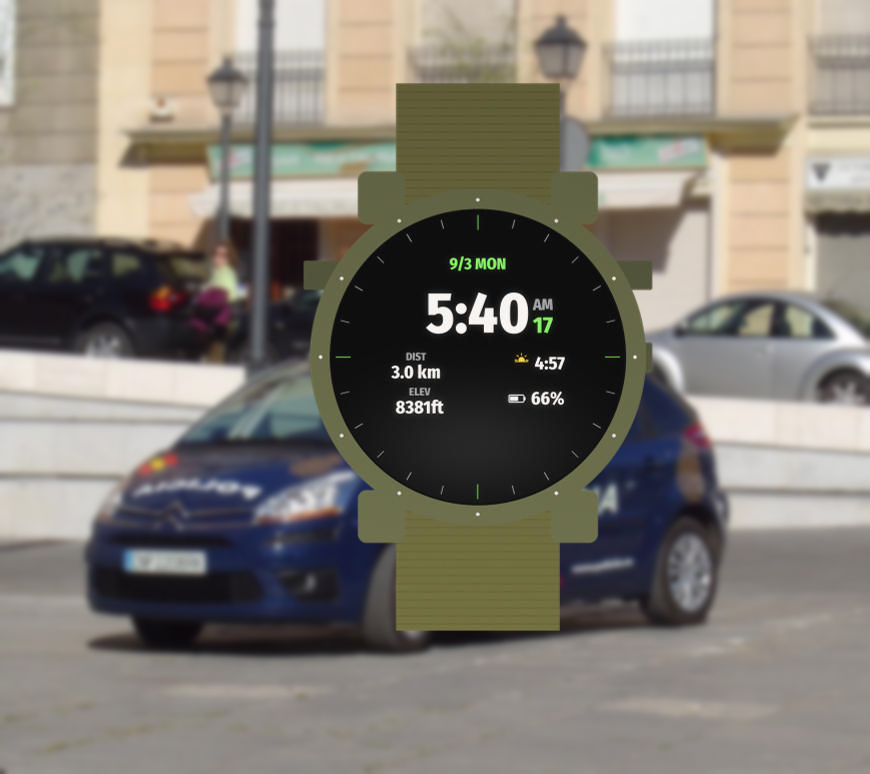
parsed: **5:40:17**
